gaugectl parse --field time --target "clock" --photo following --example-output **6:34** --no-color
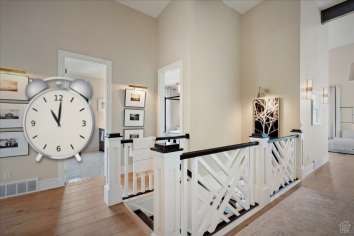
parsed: **11:01**
